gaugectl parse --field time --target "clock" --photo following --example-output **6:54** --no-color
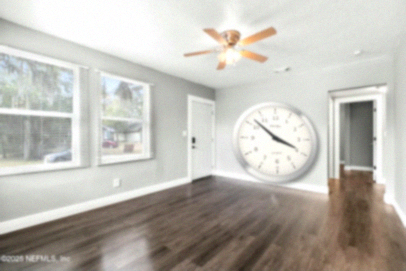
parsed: **3:52**
